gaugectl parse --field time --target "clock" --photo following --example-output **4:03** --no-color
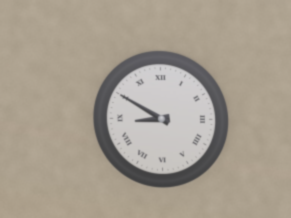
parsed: **8:50**
